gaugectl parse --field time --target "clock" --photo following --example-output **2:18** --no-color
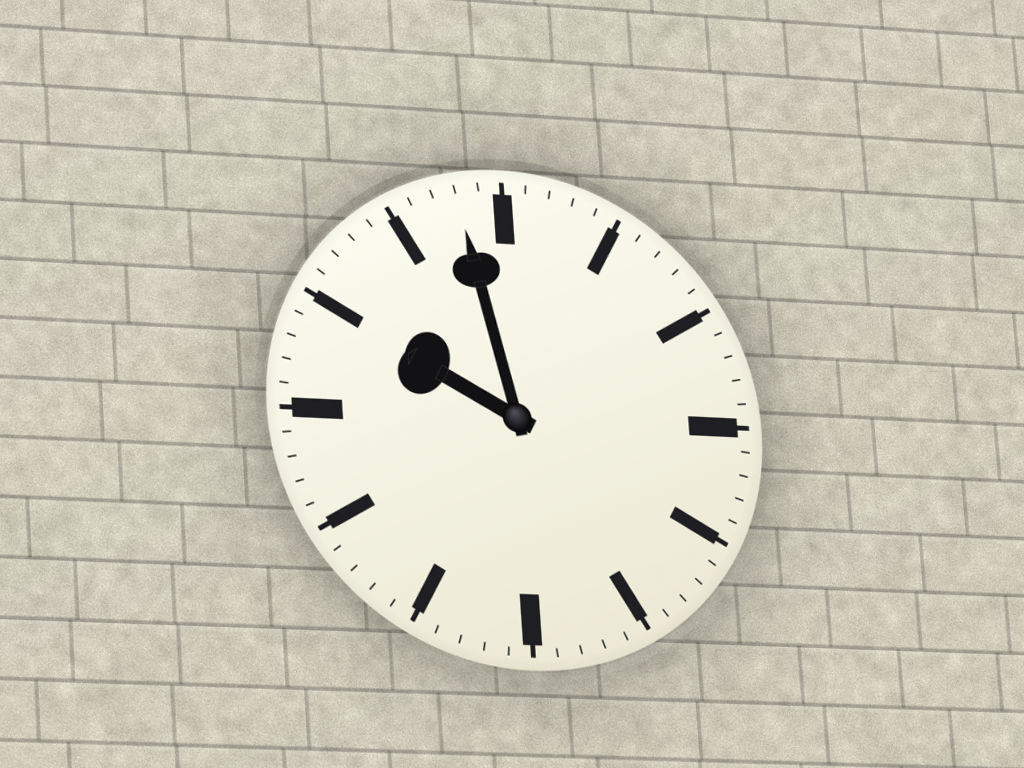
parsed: **9:58**
